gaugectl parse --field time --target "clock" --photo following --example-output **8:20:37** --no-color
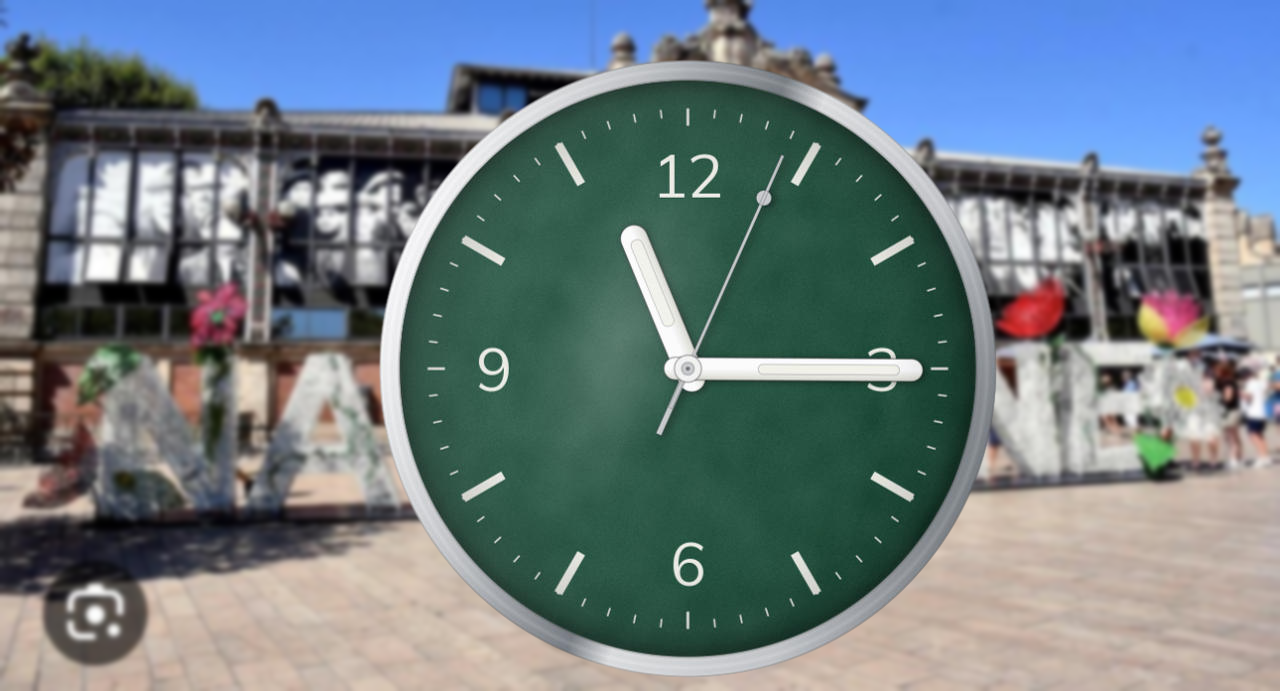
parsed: **11:15:04**
